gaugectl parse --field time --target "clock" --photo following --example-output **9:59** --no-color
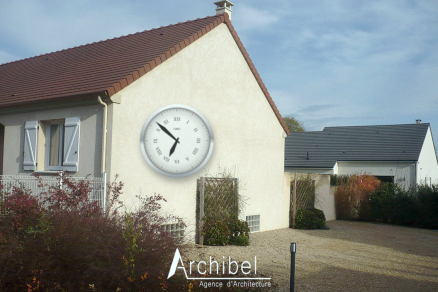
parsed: **6:52**
